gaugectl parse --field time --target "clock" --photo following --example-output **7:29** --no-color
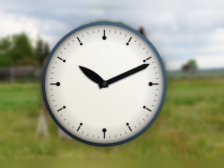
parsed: **10:11**
